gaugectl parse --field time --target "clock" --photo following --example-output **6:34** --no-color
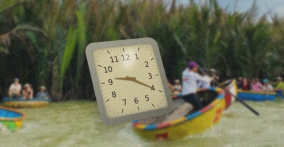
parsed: **9:20**
